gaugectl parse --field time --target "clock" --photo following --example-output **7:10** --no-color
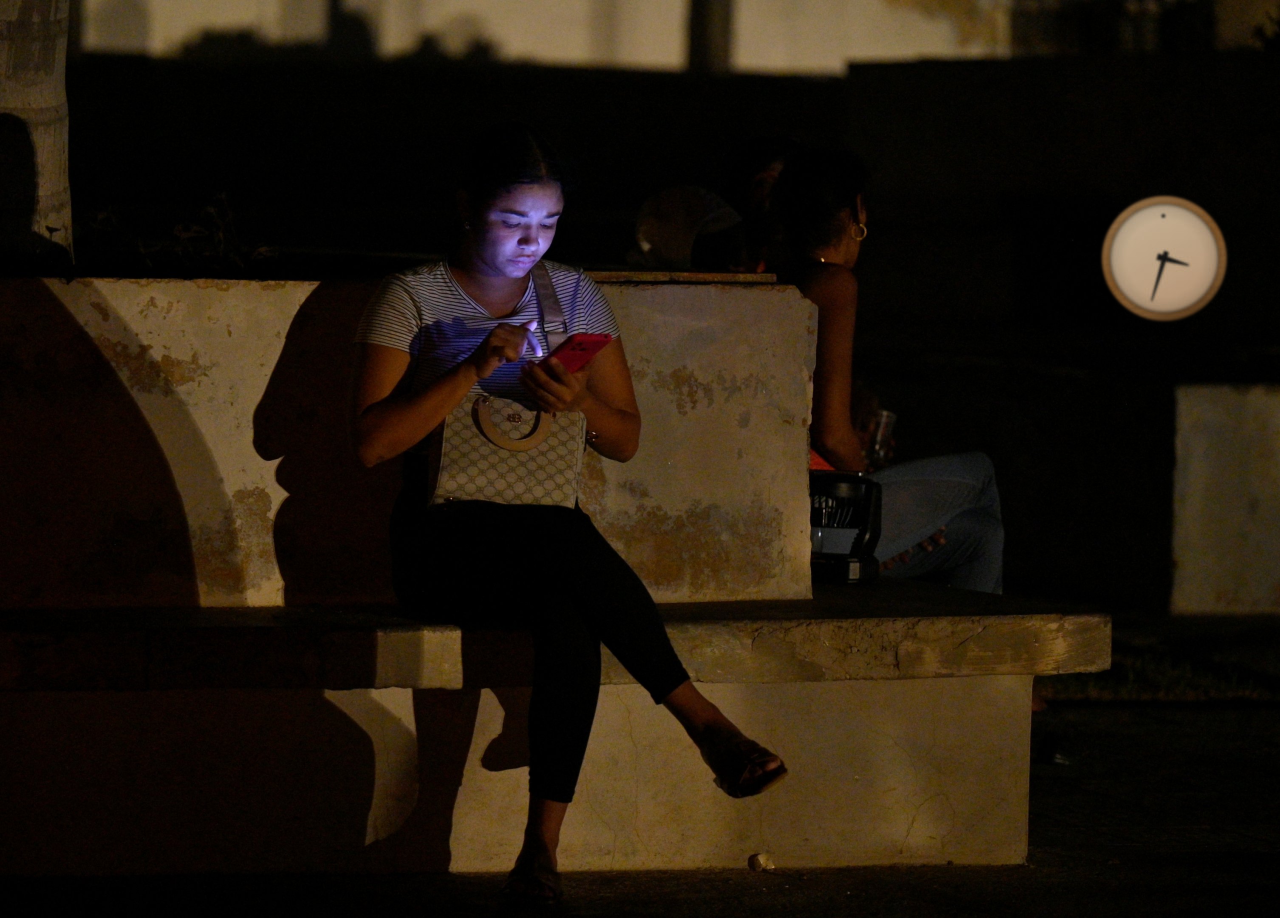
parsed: **3:33**
